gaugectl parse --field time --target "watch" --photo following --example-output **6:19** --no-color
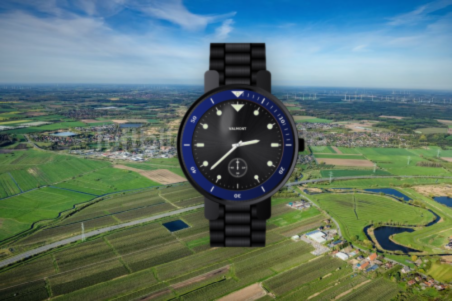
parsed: **2:38**
